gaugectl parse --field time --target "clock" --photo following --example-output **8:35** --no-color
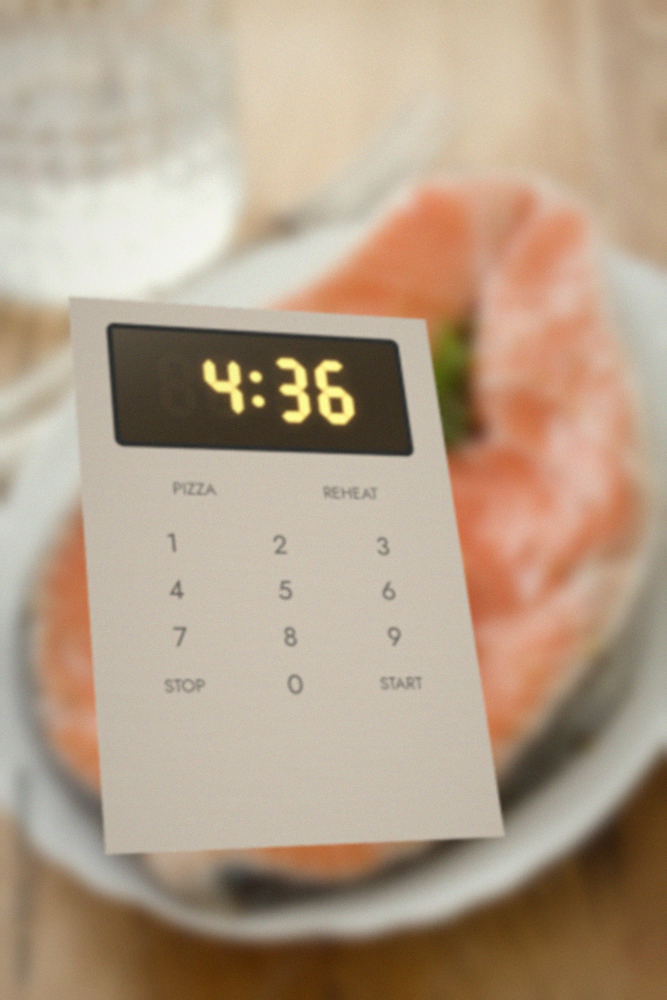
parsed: **4:36**
